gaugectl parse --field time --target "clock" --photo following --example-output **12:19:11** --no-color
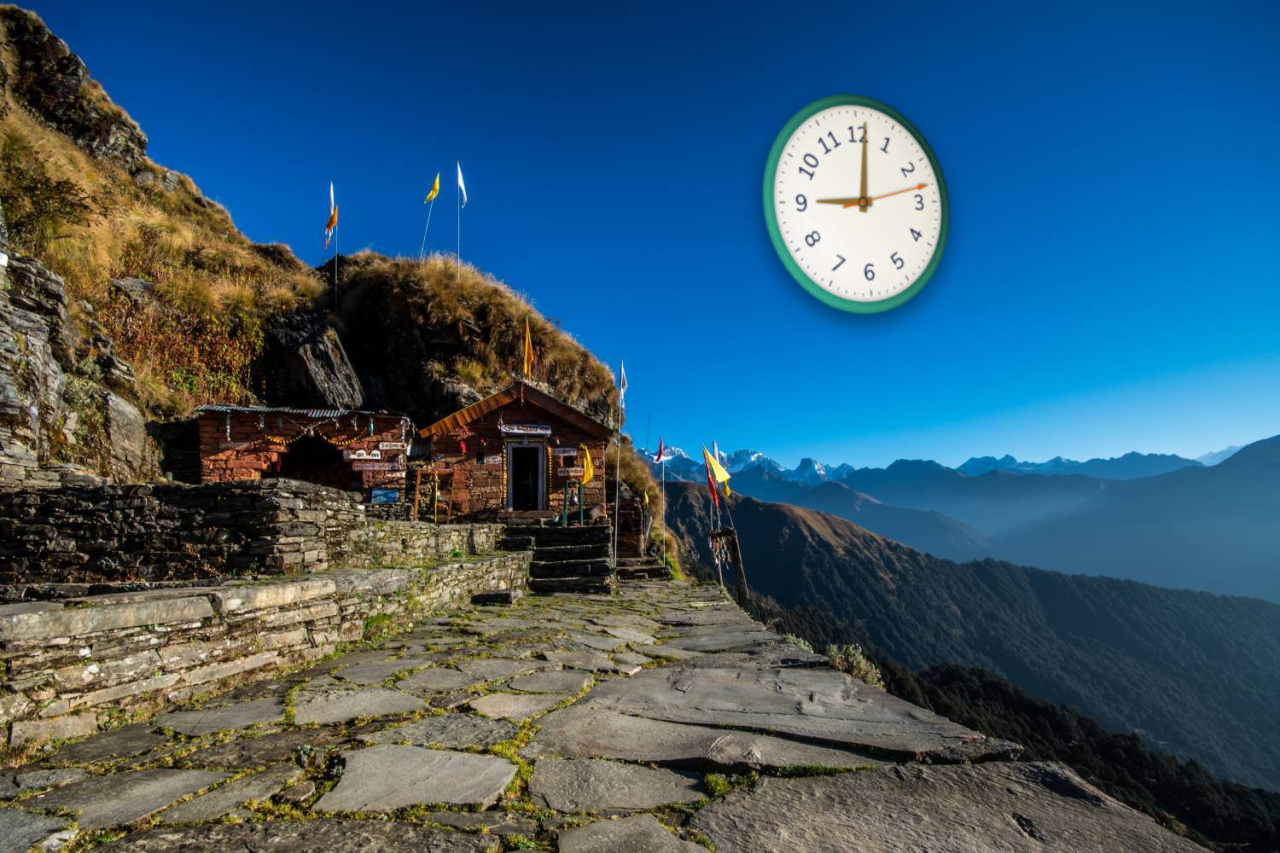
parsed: **9:01:13**
